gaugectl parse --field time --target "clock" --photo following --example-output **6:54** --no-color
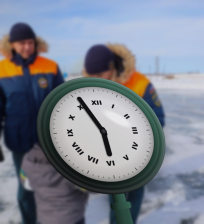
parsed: **5:56**
